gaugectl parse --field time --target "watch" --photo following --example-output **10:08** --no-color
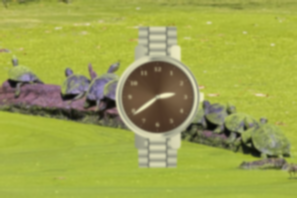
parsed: **2:39**
